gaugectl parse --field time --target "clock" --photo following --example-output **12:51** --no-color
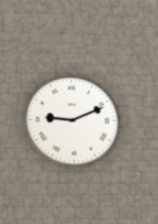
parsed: **9:11**
